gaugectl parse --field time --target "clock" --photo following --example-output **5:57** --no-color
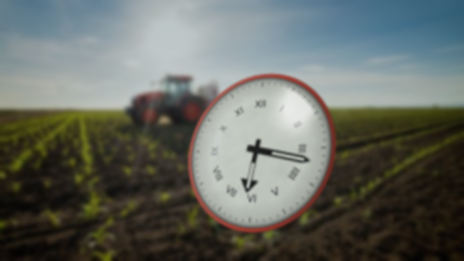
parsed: **6:17**
